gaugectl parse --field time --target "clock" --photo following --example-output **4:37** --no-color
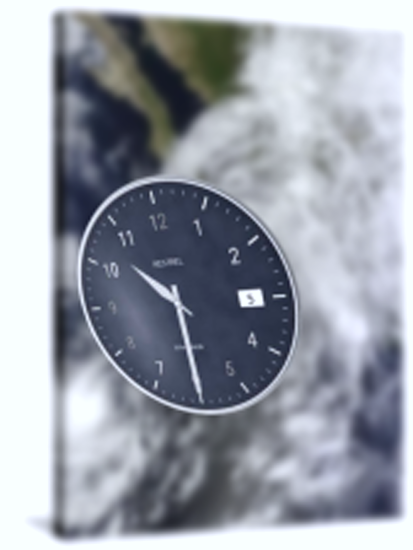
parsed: **10:30**
